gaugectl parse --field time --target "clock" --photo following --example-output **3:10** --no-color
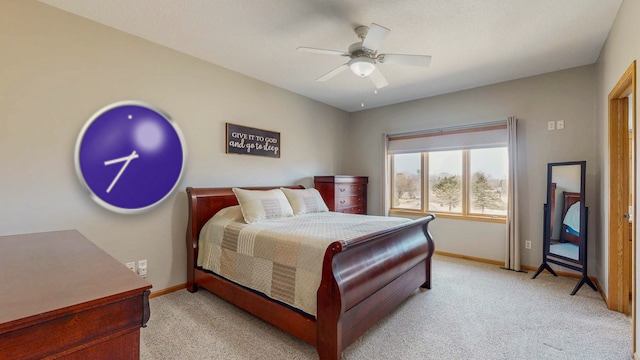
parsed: **8:36**
